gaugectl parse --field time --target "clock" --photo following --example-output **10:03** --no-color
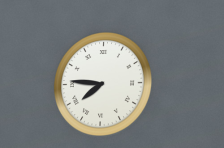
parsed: **7:46**
